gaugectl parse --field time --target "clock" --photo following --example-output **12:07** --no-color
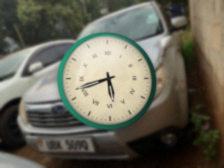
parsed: **5:42**
